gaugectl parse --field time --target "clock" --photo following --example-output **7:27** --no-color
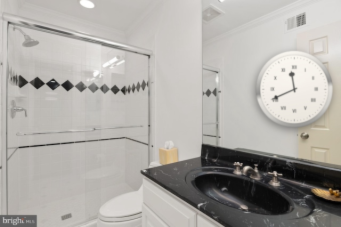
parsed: **11:41**
